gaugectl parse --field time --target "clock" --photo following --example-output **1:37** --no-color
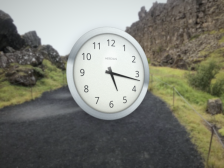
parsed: **5:17**
